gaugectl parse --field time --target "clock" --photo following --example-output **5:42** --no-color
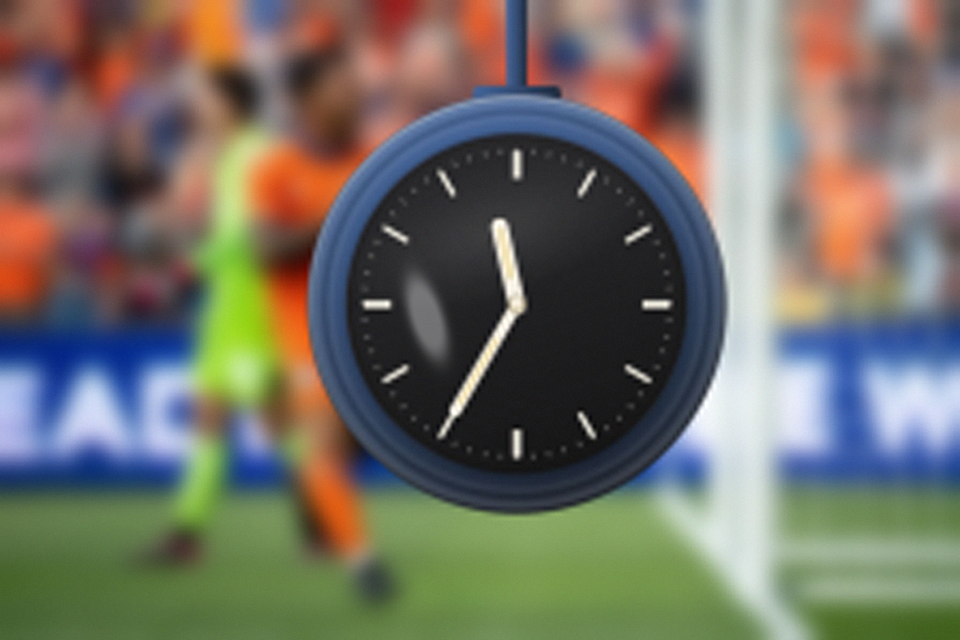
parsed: **11:35**
